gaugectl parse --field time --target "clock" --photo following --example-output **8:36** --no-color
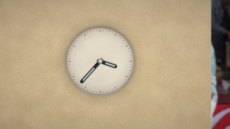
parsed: **3:37**
